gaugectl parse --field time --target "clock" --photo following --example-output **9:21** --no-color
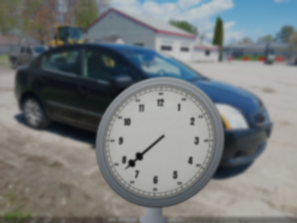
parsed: **7:38**
